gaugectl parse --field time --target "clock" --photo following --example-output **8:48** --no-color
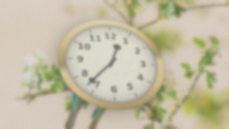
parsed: **12:37**
